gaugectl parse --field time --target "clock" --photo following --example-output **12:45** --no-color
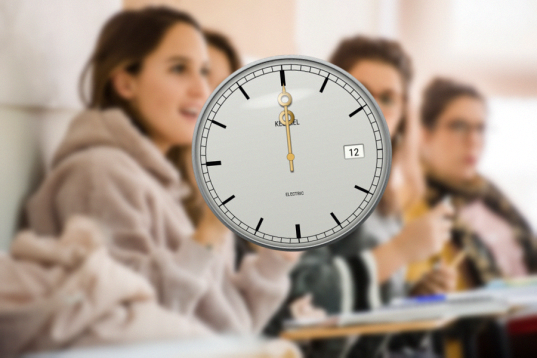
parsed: **12:00**
